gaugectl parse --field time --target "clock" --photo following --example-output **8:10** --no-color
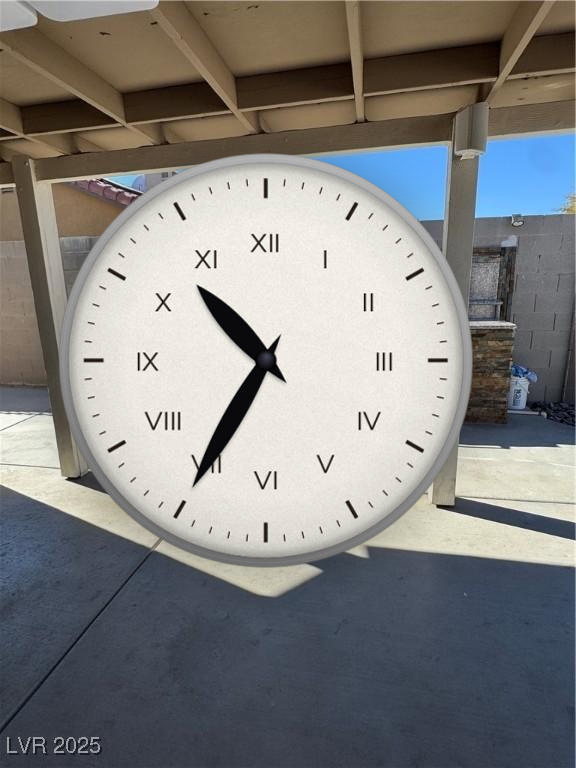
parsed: **10:35**
